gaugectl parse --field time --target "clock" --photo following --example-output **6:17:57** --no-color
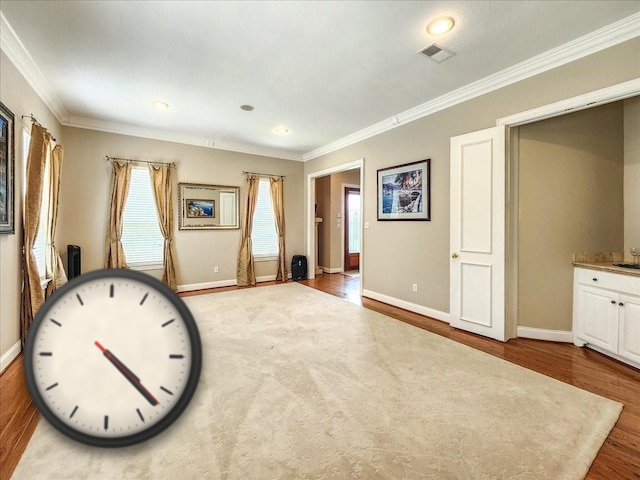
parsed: **4:22:22**
